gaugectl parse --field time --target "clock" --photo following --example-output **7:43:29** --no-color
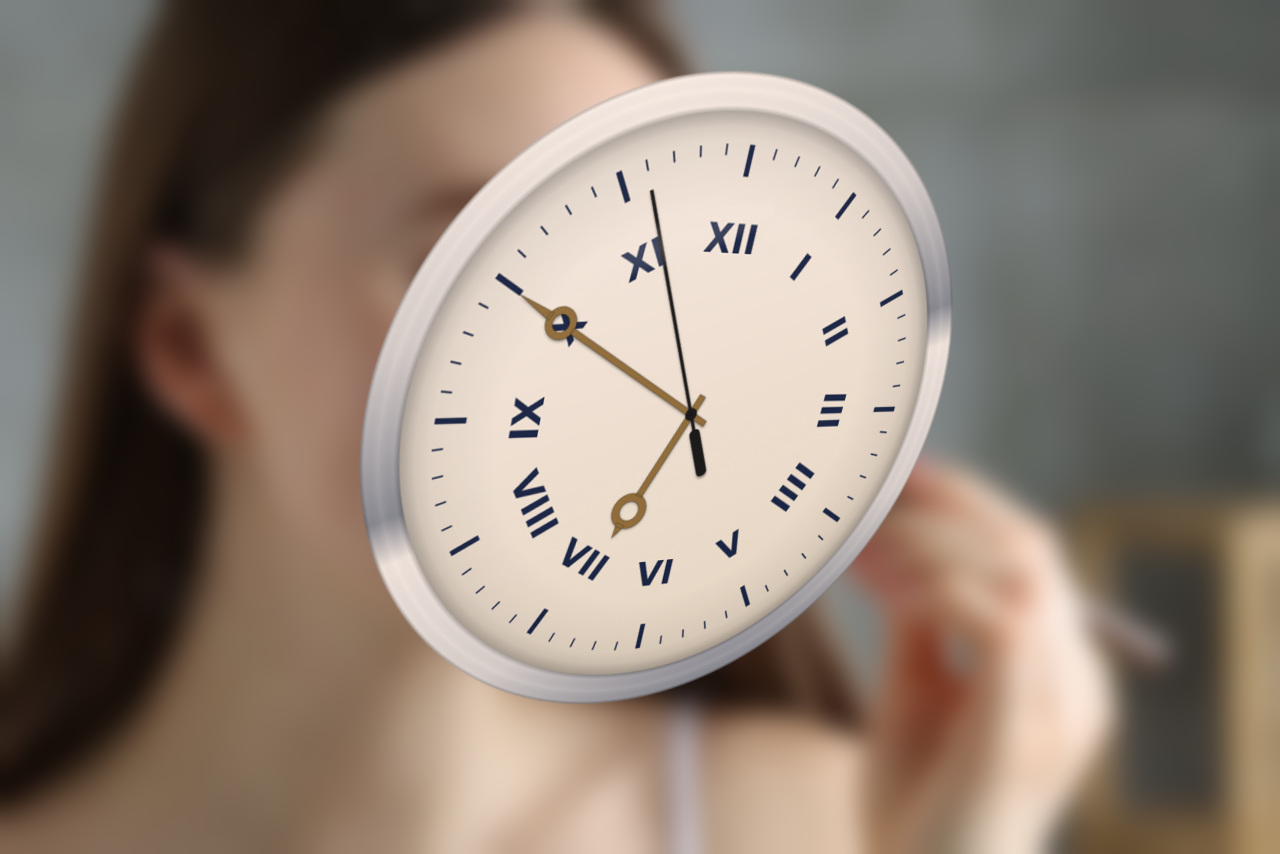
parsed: **6:49:56**
